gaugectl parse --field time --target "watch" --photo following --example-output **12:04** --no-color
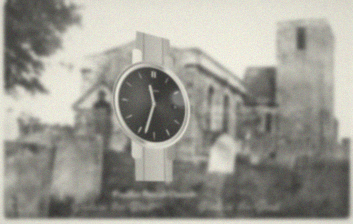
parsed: **11:33**
